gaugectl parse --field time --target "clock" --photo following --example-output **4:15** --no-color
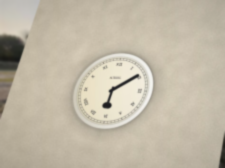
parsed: **6:09**
